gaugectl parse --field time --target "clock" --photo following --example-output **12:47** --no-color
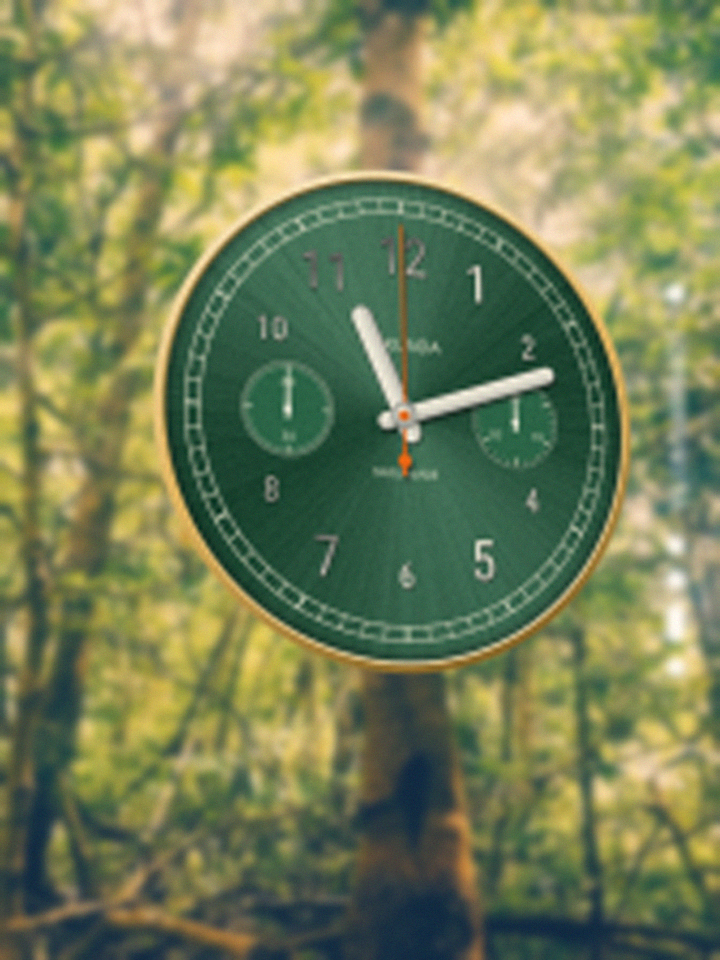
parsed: **11:12**
